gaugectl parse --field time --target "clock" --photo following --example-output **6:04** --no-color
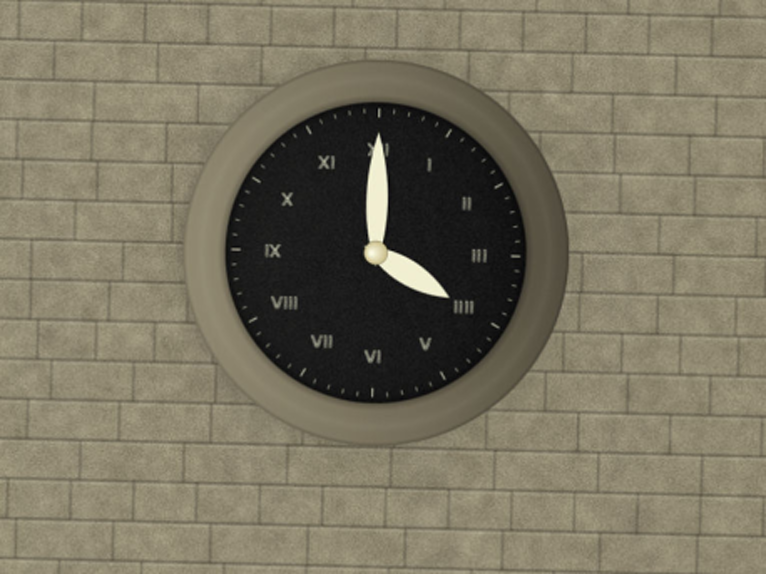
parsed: **4:00**
